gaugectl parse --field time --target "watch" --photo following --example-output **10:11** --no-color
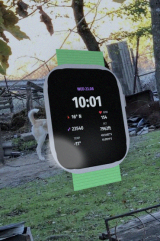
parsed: **10:01**
